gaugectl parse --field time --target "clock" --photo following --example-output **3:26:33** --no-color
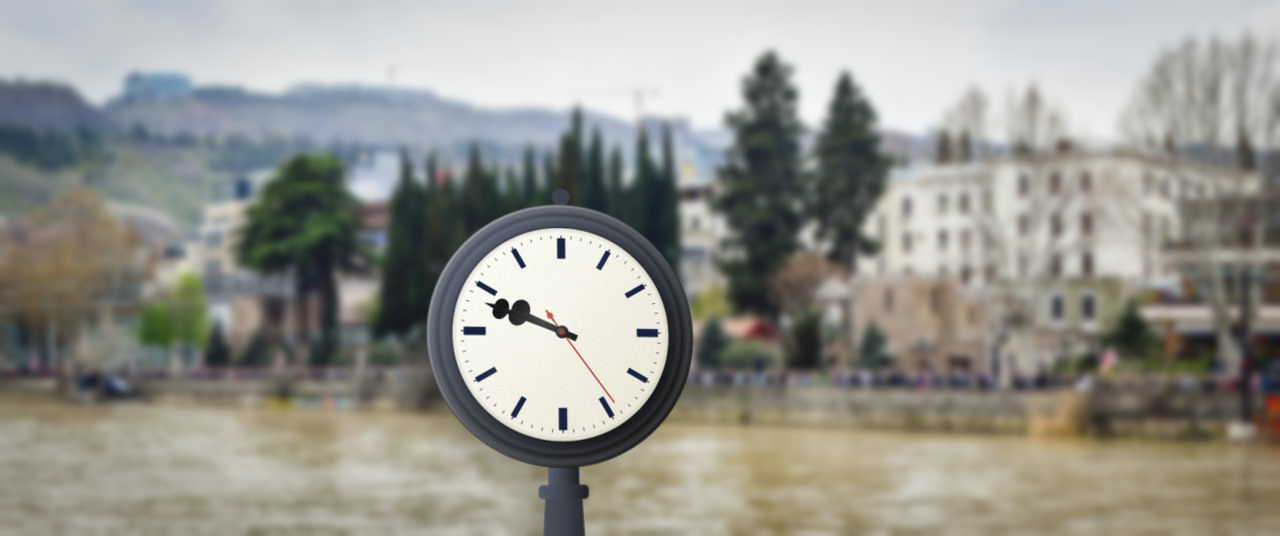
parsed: **9:48:24**
